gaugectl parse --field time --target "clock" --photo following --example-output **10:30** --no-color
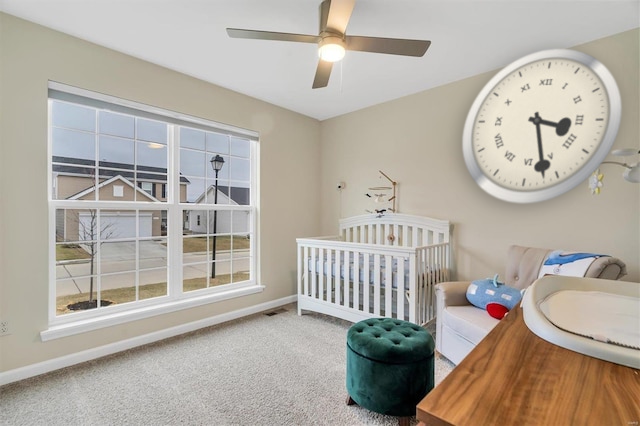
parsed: **3:27**
